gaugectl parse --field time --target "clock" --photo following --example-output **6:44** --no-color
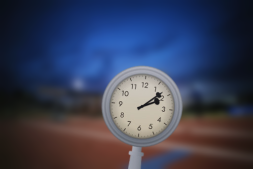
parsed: **2:08**
